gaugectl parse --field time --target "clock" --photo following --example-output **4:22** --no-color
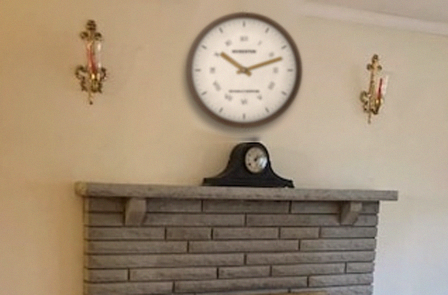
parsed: **10:12**
